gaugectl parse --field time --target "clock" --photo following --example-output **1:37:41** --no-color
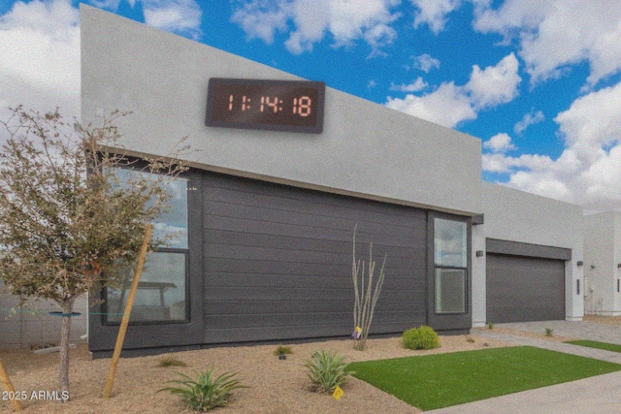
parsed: **11:14:18**
